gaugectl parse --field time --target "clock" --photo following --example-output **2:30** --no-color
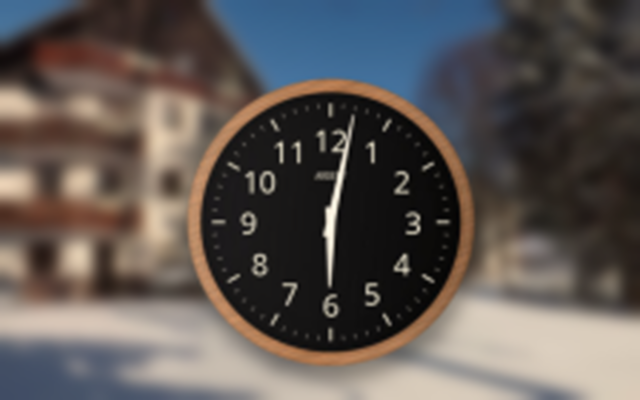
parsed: **6:02**
